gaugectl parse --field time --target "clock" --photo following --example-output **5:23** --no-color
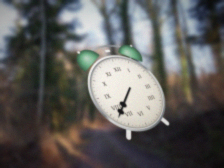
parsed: **7:38**
